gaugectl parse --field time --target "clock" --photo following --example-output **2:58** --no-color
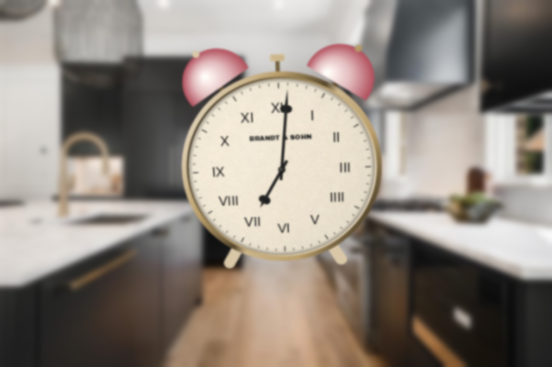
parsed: **7:01**
